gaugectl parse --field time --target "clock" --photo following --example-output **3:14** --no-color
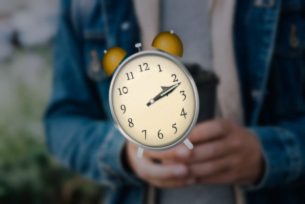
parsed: **2:12**
